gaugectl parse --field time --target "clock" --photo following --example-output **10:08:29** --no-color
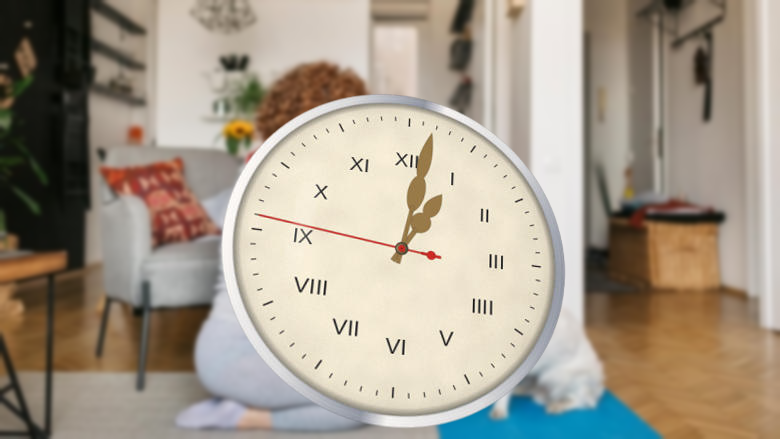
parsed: **1:01:46**
